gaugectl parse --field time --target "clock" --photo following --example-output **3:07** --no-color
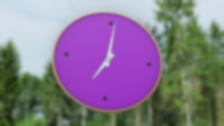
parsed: **7:01**
